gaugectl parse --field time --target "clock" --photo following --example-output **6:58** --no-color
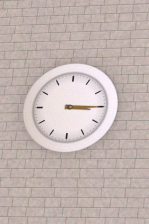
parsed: **3:15**
